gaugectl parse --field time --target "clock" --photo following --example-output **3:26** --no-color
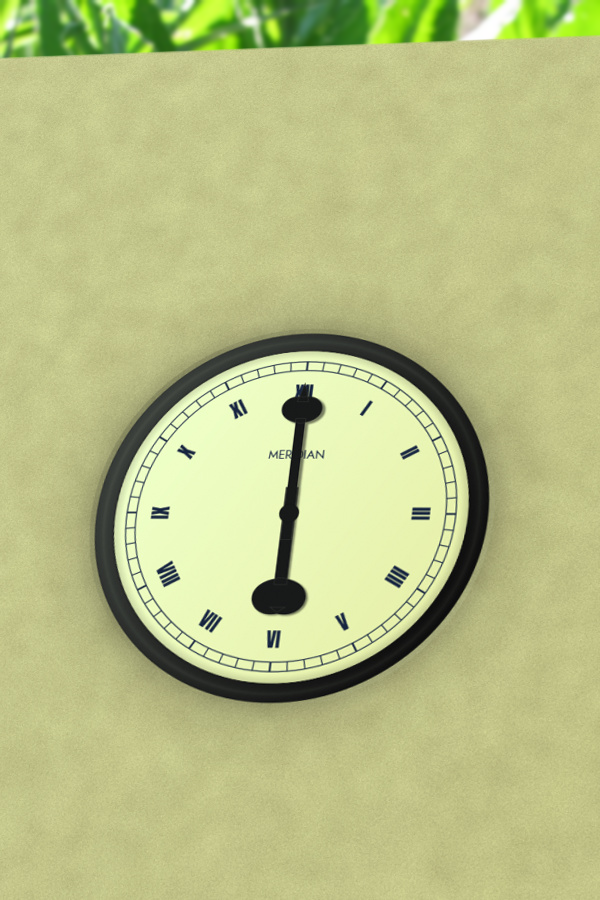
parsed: **6:00**
